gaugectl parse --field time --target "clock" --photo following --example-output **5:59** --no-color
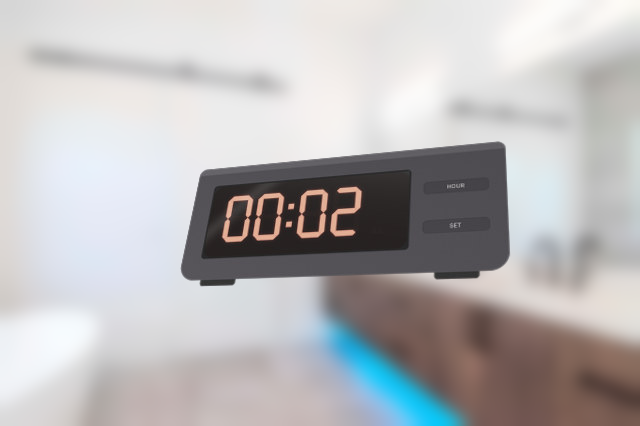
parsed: **0:02**
